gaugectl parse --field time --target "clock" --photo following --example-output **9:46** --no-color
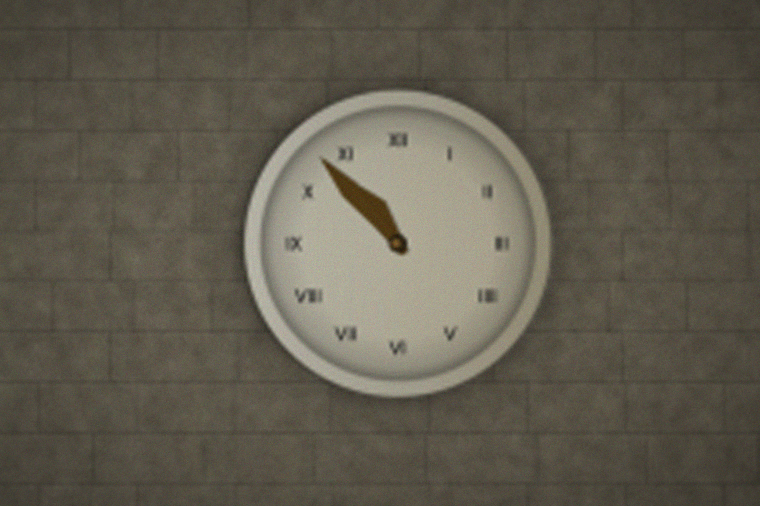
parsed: **10:53**
